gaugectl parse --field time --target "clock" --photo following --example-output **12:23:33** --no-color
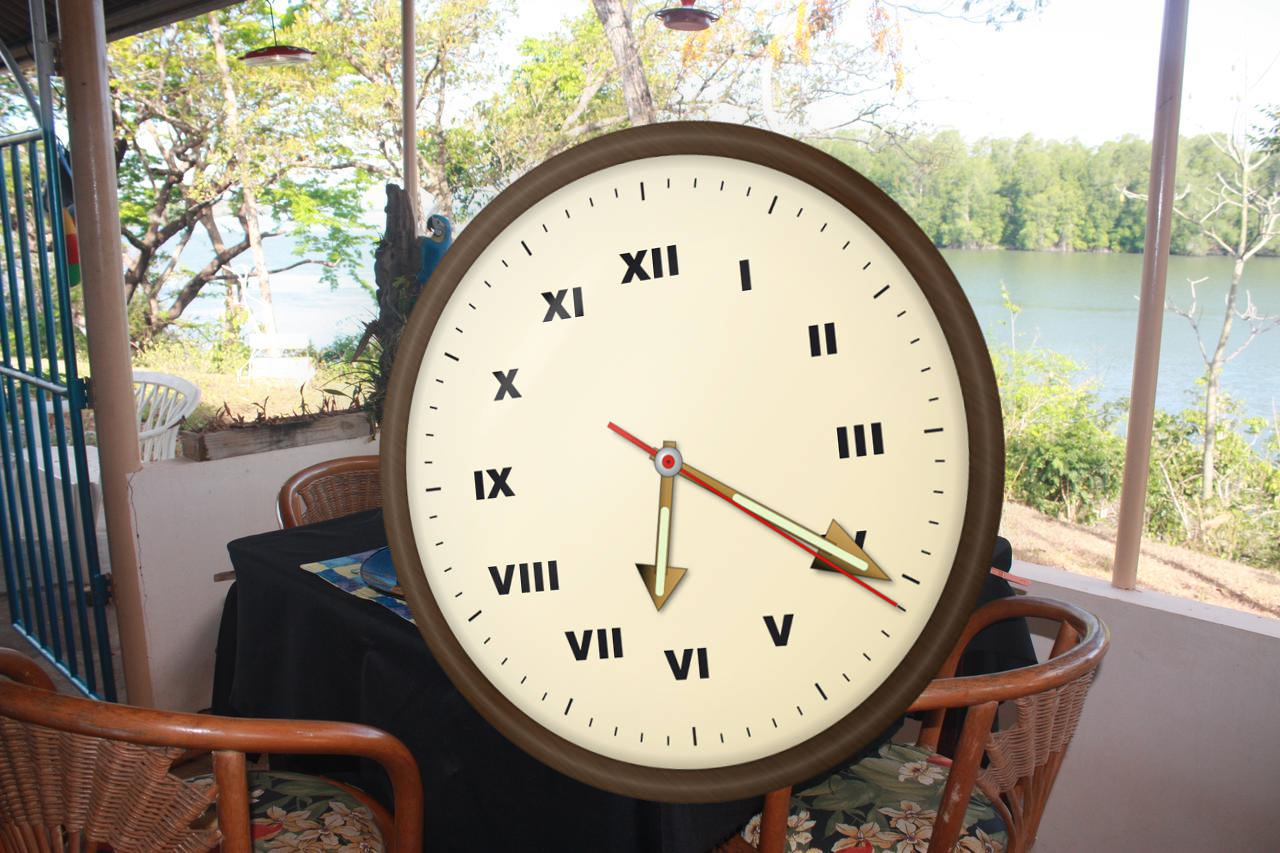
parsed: **6:20:21**
